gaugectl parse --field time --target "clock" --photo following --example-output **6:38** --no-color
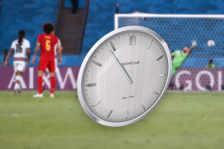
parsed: **10:54**
